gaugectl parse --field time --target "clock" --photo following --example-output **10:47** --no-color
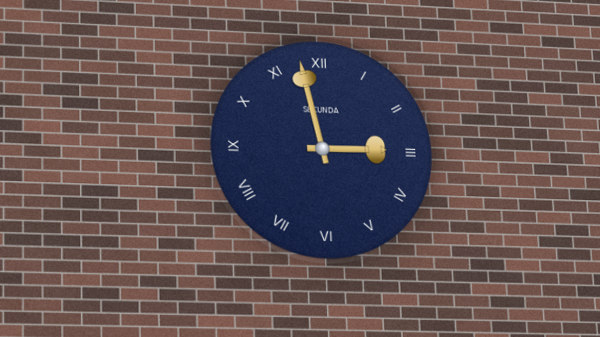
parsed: **2:58**
